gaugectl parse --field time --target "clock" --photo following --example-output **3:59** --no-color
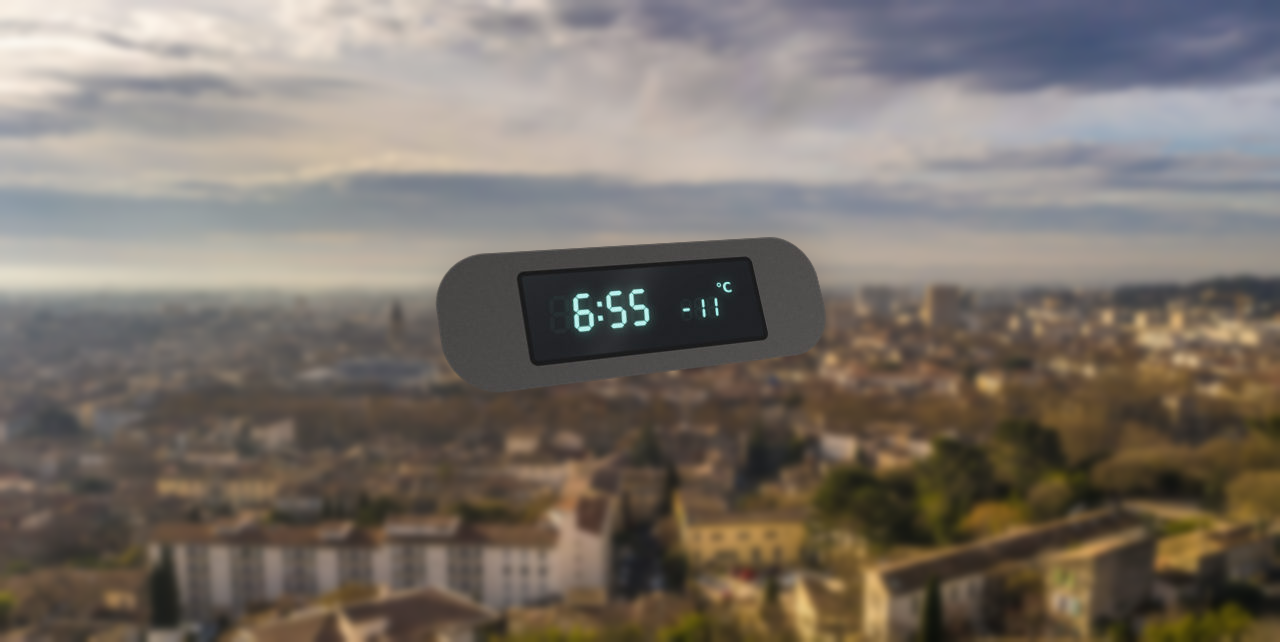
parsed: **6:55**
